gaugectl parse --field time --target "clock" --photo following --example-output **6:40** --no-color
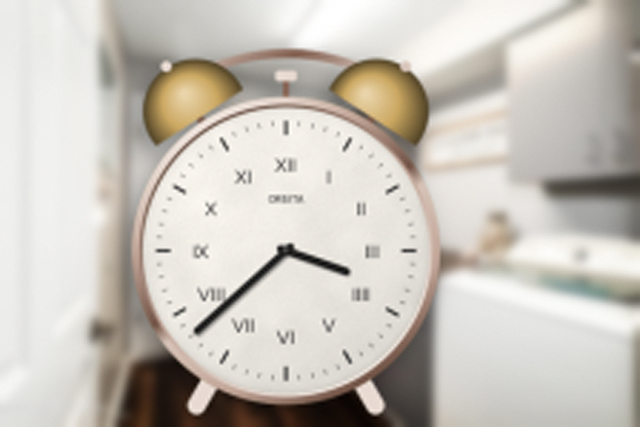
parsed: **3:38**
